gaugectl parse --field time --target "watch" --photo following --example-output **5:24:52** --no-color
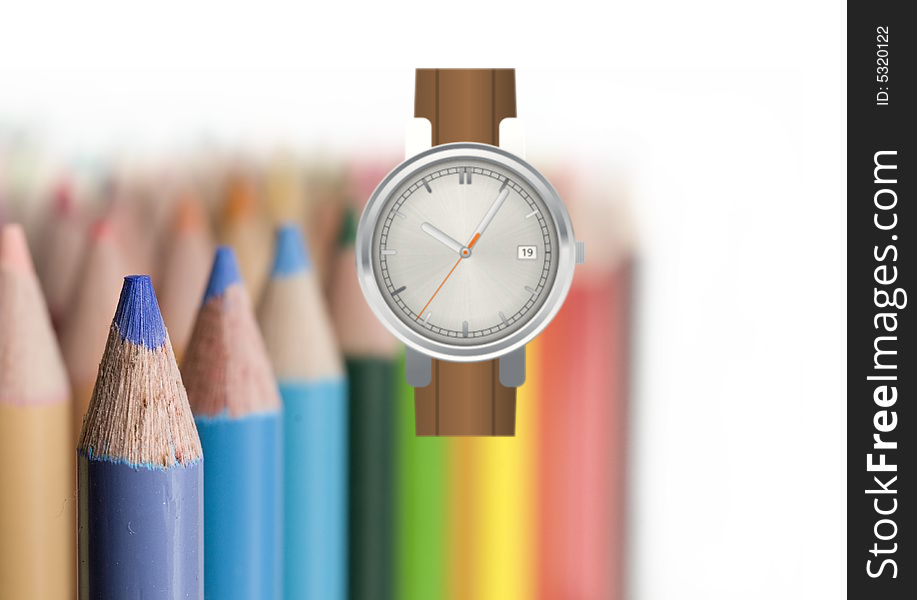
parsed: **10:05:36**
